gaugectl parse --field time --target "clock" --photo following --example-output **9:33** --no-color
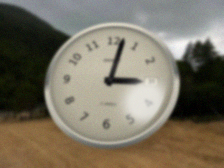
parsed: **3:02**
